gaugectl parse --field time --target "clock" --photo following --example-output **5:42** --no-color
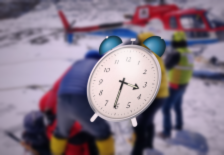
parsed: **3:31**
